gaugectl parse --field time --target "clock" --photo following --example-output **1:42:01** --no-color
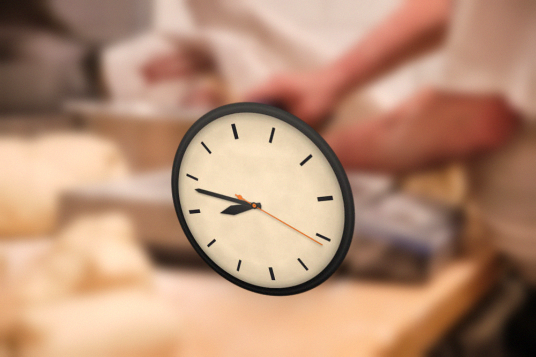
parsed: **8:48:21**
